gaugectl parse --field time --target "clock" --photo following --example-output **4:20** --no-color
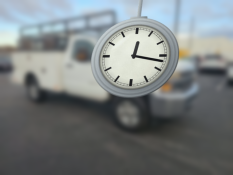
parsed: **12:17**
